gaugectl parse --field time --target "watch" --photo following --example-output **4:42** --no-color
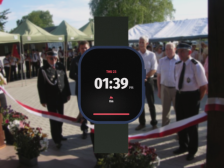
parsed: **1:39**
